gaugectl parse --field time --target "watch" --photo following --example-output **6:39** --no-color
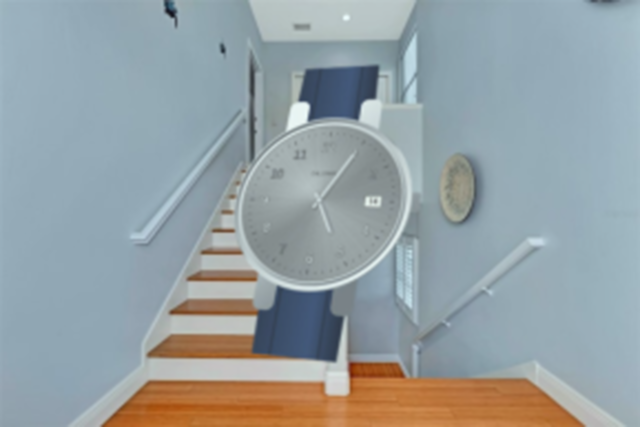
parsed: **5:05**
